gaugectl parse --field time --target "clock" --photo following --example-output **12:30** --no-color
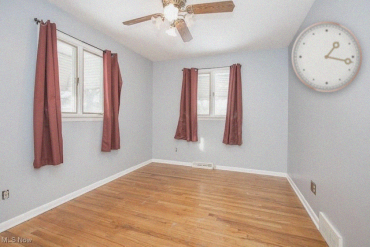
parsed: **1:17**
